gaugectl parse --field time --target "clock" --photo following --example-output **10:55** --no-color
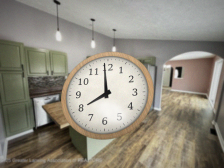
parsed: **7:59**
